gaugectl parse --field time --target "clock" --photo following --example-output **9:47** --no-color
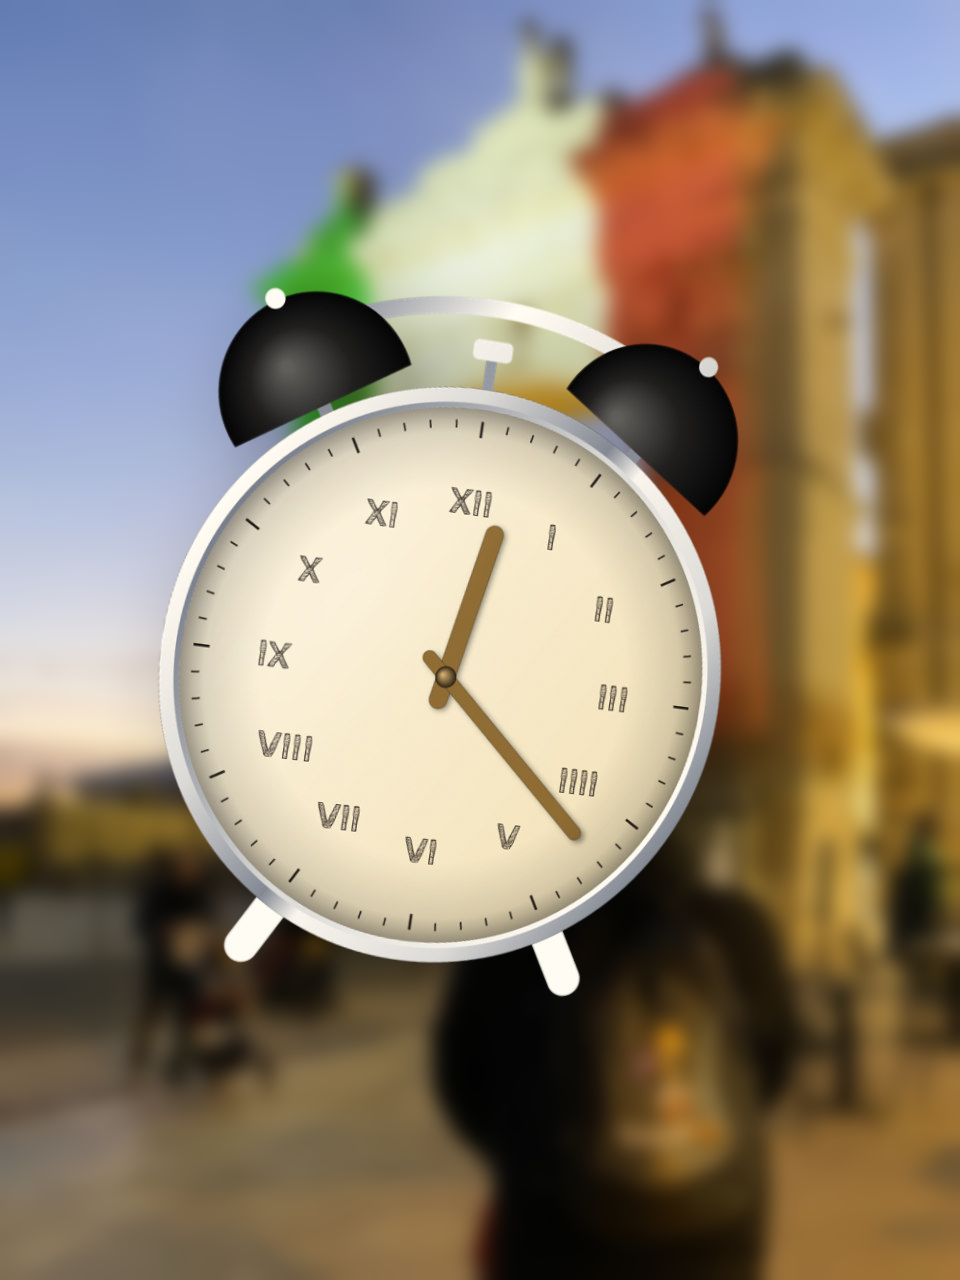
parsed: **12:22**
